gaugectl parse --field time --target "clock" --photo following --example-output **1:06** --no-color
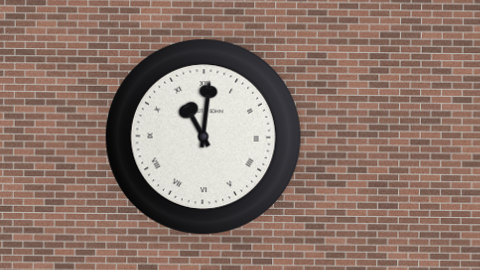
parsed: **11:01**
